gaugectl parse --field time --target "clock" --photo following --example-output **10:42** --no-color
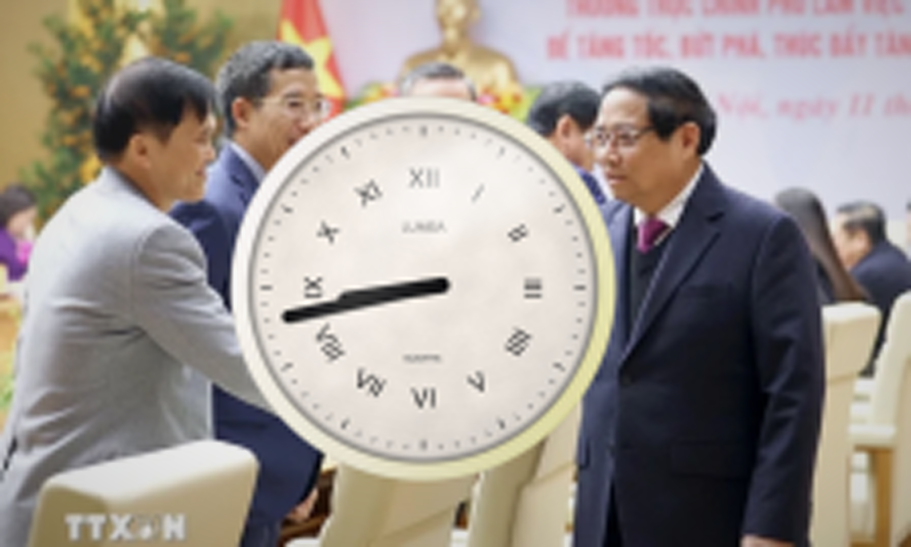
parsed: **8:43**
